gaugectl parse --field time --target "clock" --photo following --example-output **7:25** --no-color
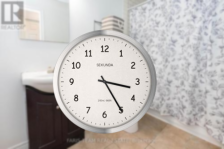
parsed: **3:25**
